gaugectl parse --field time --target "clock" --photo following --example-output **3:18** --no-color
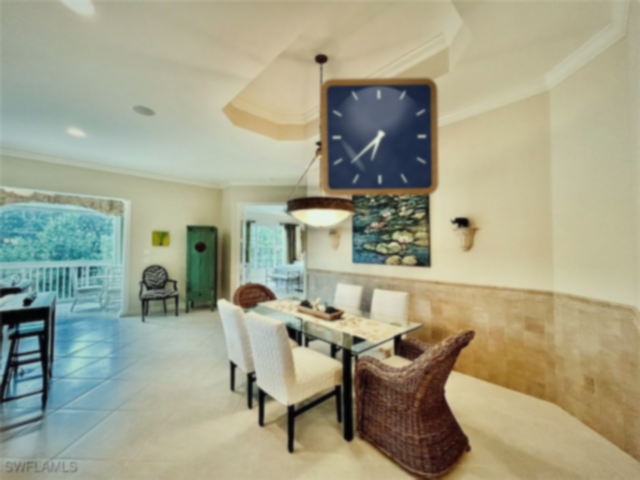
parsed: **6:38**
